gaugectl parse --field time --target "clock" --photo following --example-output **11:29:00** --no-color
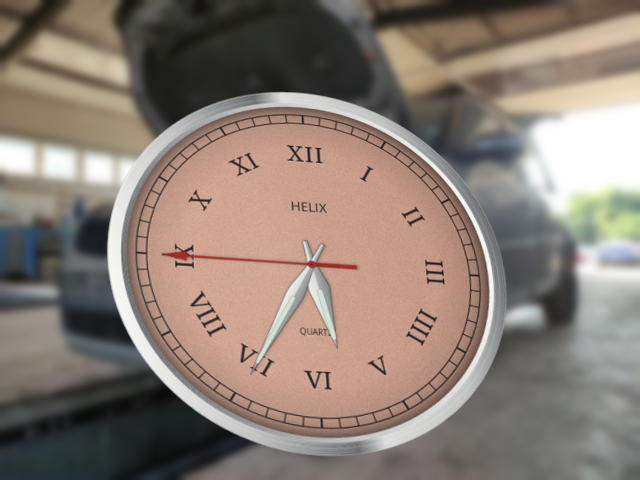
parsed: **5:34:45**
